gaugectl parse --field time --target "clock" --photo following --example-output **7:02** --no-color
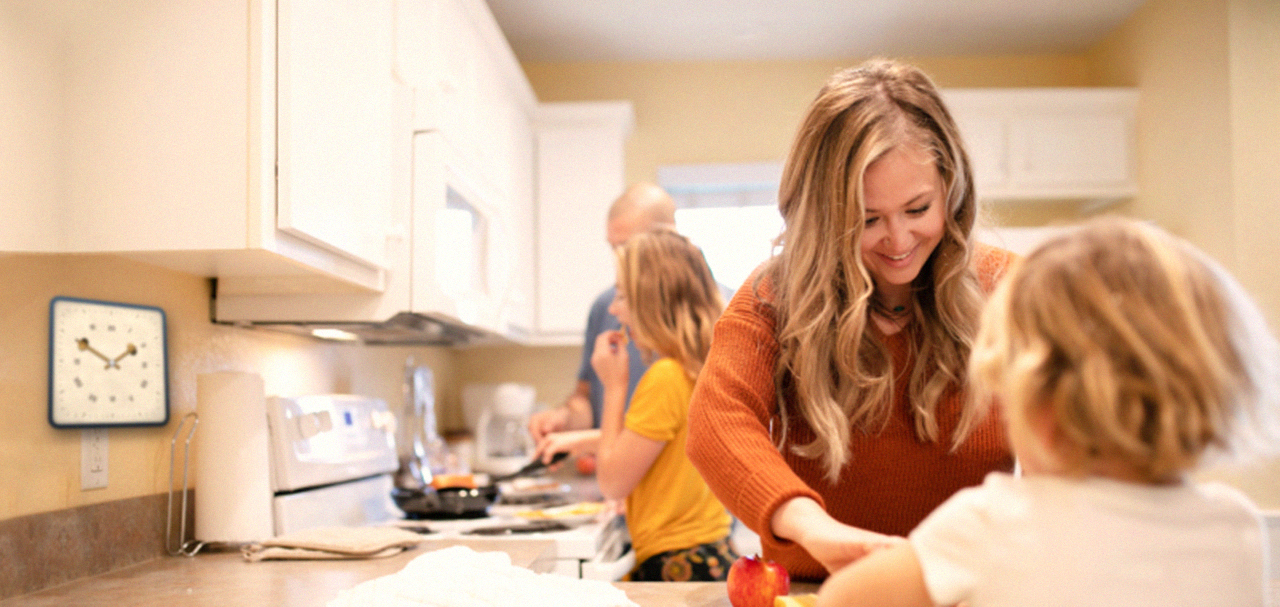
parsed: **1:50**
